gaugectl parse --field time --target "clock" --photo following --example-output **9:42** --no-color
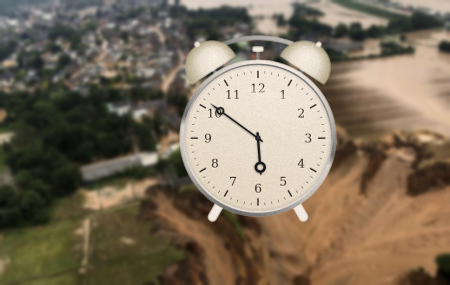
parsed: **5:51**
